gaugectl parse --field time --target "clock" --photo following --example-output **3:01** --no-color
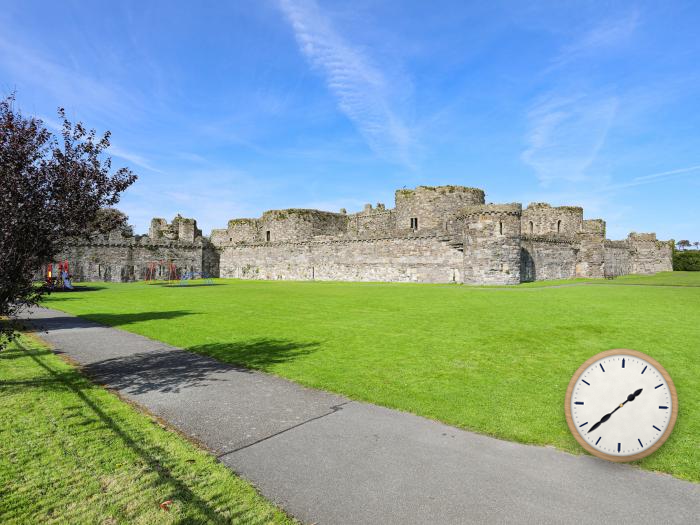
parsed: **1:38**
